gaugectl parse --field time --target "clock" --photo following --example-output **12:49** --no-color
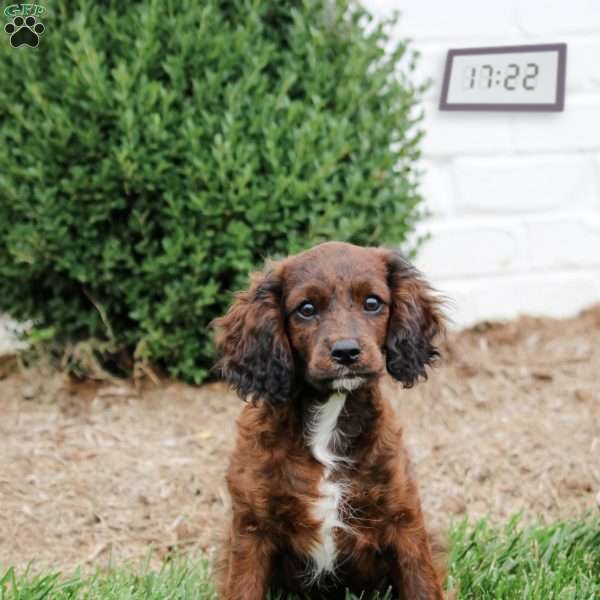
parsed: **17:22**
